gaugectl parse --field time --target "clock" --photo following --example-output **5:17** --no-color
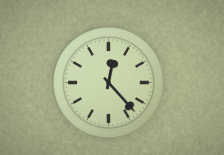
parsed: **12:23**
